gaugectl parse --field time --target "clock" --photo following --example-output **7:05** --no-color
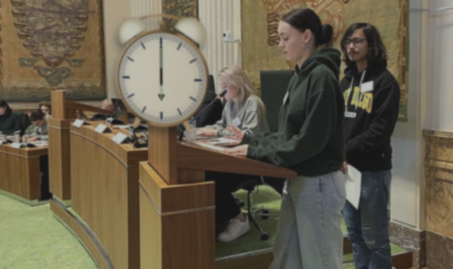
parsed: **6:00**
